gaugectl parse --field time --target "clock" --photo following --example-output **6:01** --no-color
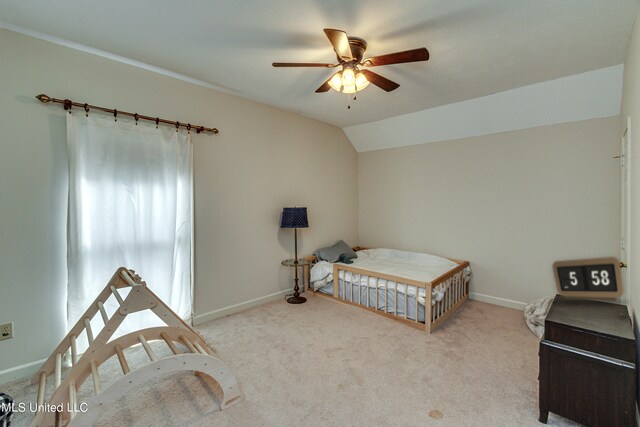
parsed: **5:58**
